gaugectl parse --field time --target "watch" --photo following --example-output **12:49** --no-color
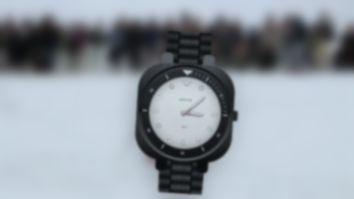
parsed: **3:08**
